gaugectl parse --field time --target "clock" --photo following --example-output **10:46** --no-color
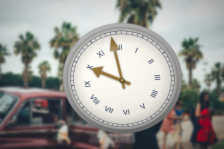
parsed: **9:59**
